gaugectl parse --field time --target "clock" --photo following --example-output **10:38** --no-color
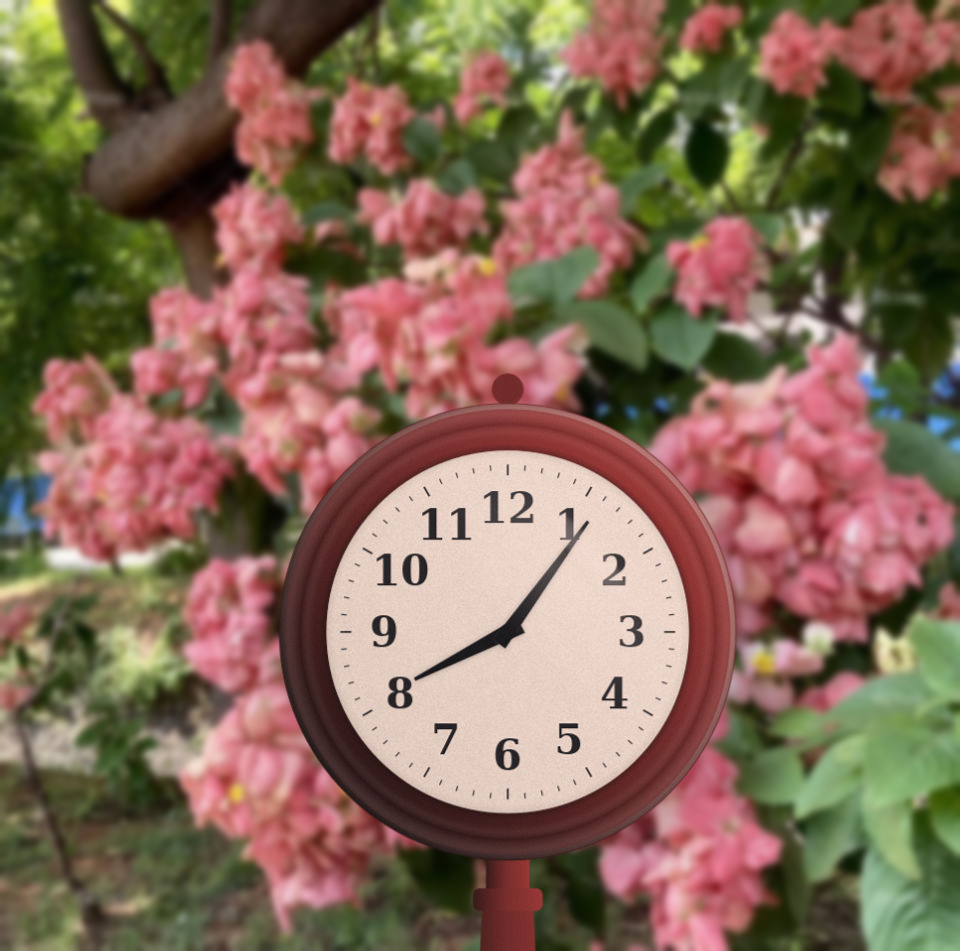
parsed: **8:06**
